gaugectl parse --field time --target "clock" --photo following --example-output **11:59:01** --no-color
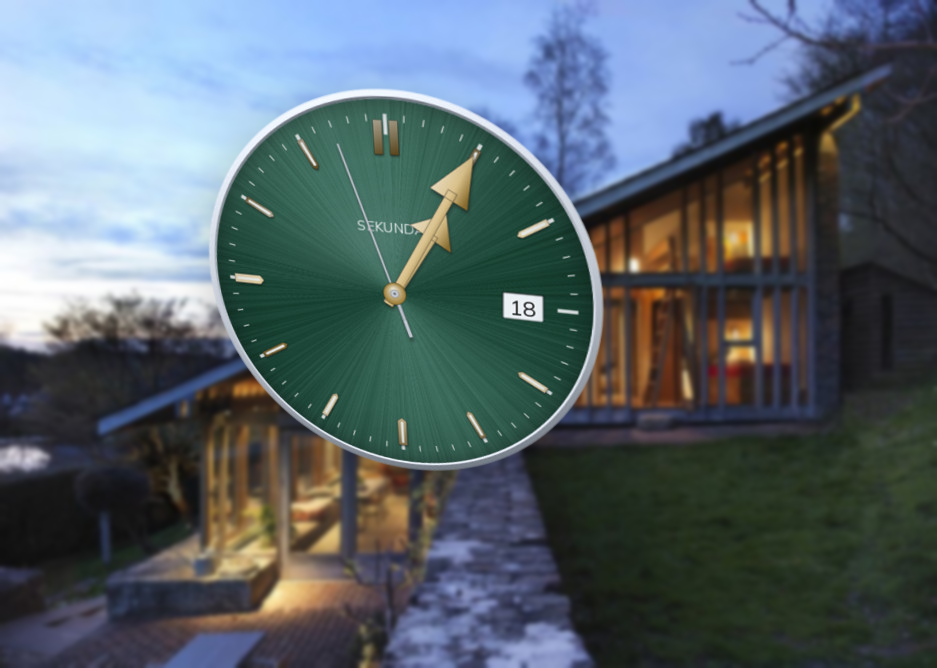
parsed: **1:04:57**
